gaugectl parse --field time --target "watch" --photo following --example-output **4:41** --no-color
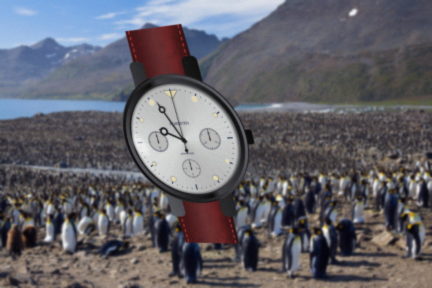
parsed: **9:56**
